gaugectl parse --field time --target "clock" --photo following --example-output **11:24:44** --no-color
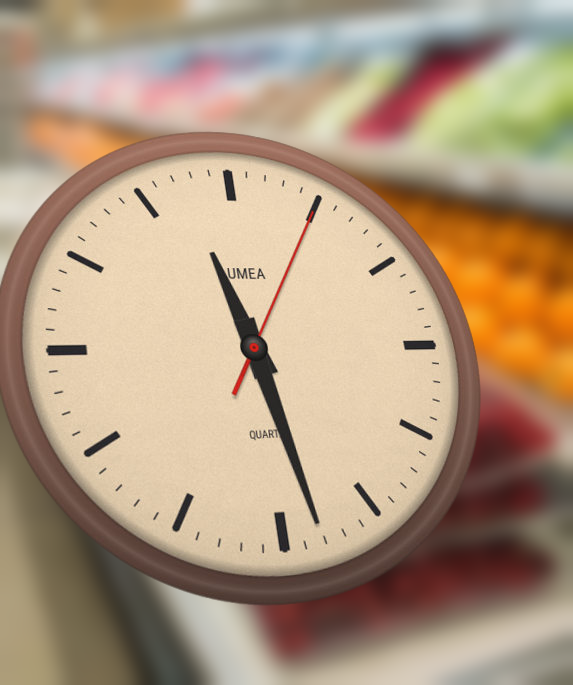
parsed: **11:28:05**
